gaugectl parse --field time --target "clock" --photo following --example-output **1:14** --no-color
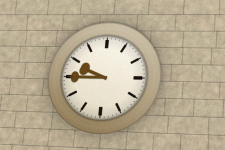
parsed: **9:45**
